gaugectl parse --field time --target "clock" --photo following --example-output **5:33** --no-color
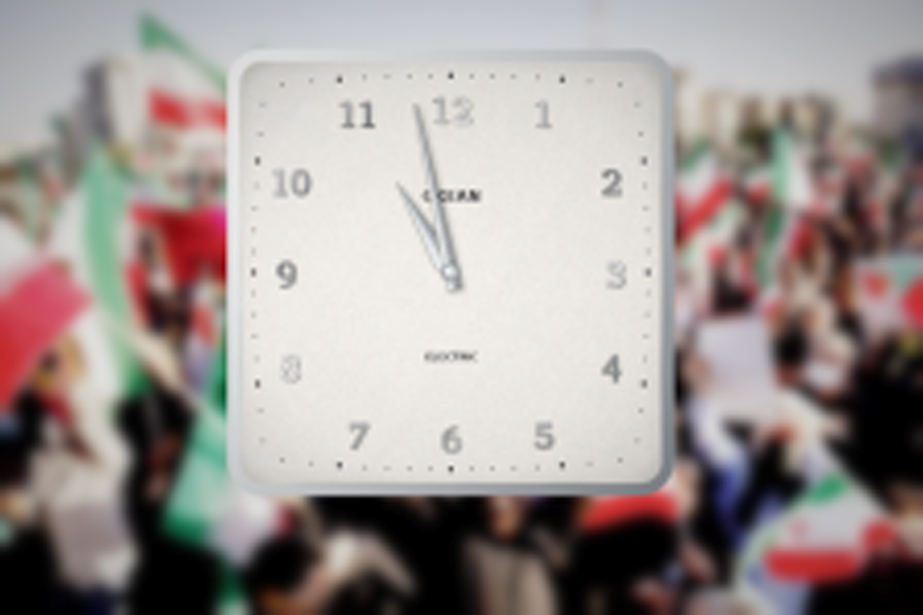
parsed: **10:58**
